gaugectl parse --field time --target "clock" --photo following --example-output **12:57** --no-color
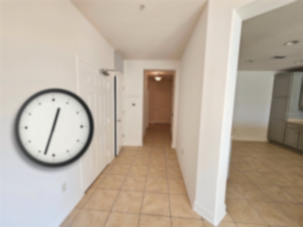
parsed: **12:33**
